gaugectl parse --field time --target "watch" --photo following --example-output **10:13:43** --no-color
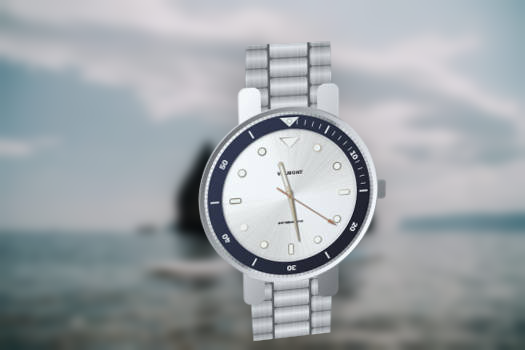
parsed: **11:28:21**
